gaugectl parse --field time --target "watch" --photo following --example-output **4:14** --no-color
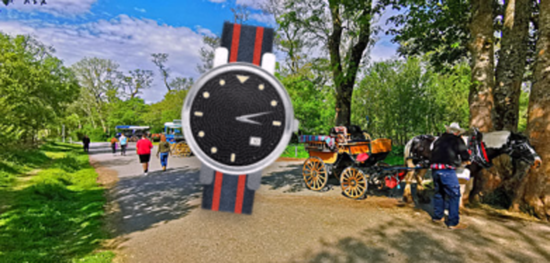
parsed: **3:12**
